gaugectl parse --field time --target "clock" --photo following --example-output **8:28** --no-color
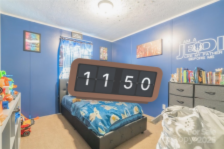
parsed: **11:50**
